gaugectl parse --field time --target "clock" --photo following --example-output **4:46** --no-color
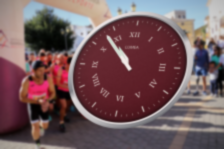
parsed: **10:53**
